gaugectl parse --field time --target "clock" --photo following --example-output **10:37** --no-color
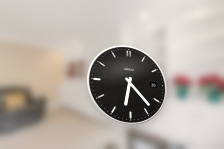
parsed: **6:23**
